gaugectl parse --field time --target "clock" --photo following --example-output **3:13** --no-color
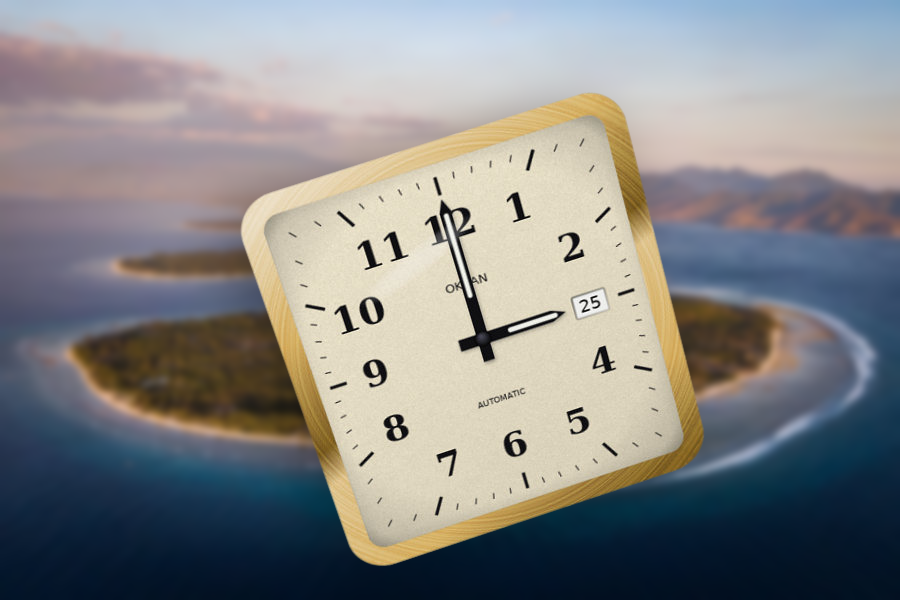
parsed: **3:00**
